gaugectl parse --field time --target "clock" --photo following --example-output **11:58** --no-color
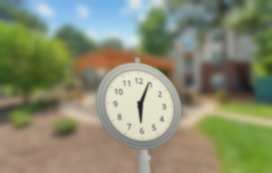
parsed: **6:04**
